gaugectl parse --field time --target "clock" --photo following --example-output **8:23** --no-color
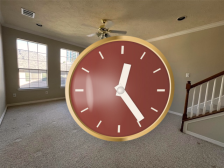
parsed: **12:24**
